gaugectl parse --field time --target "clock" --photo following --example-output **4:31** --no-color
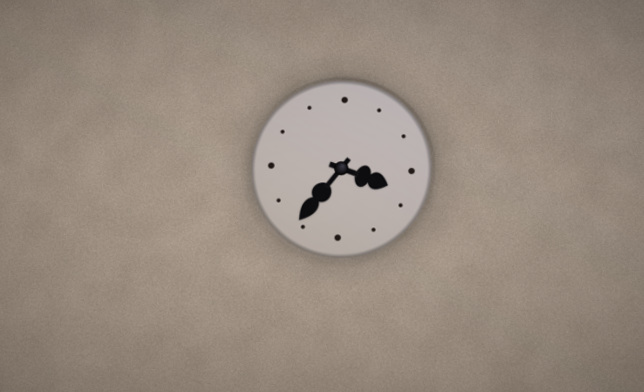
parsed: **3:36**
